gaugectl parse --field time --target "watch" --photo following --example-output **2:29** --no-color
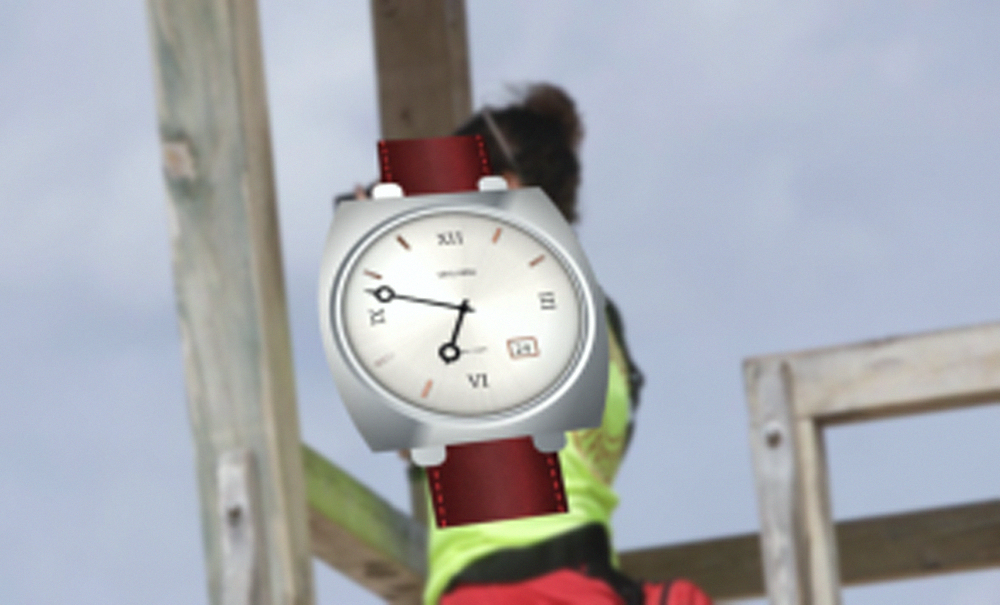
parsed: **6:48**
